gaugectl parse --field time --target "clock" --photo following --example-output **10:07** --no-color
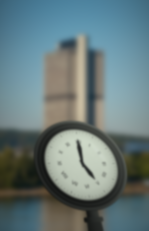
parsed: **5:00**
